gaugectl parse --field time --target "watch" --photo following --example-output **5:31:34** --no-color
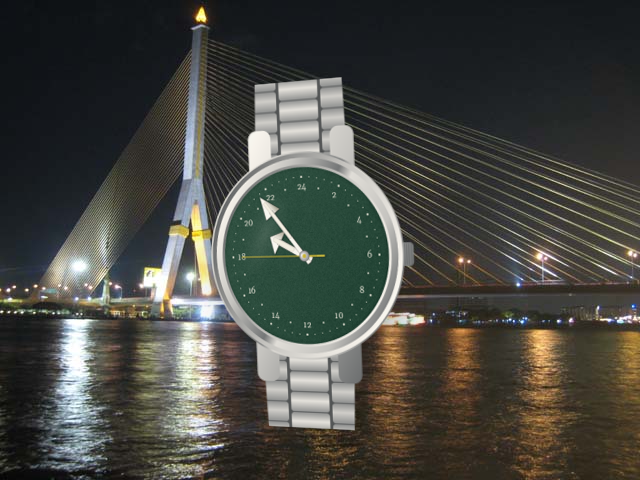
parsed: **19:53:45**
